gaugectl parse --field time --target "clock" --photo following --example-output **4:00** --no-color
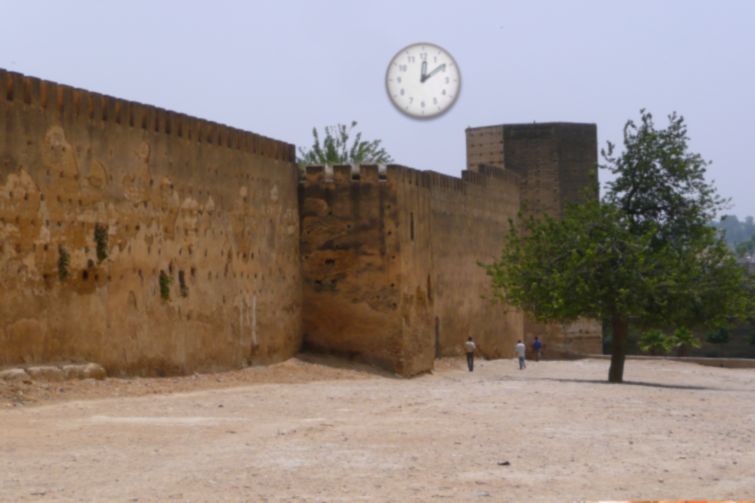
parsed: **12:09**
